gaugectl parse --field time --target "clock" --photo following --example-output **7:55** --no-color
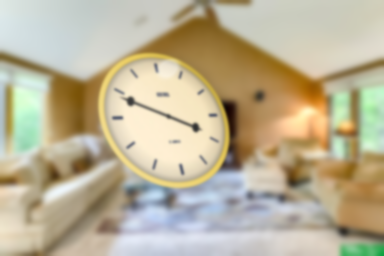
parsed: **3:49**
